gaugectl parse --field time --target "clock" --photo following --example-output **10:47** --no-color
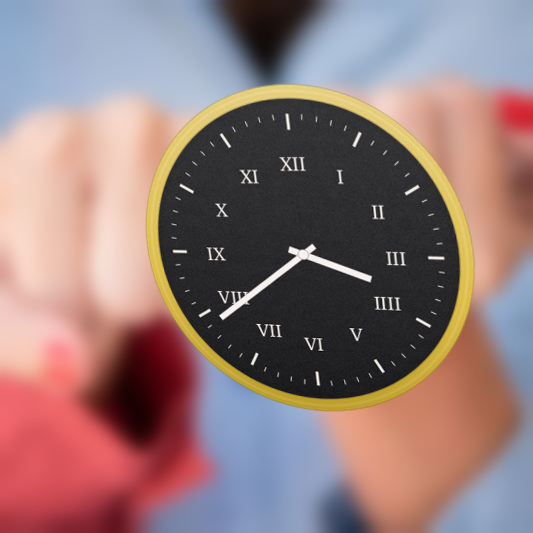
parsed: **3:39**
